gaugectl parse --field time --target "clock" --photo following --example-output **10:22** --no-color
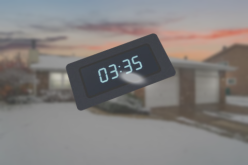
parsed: **3:35**
